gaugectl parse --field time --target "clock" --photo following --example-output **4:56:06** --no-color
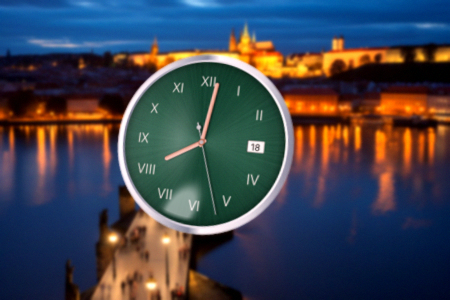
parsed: **8:01:27**
